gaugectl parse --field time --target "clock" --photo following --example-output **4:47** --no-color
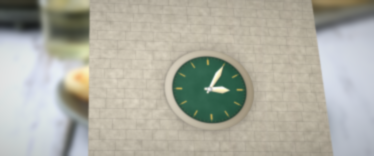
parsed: **3:05**
